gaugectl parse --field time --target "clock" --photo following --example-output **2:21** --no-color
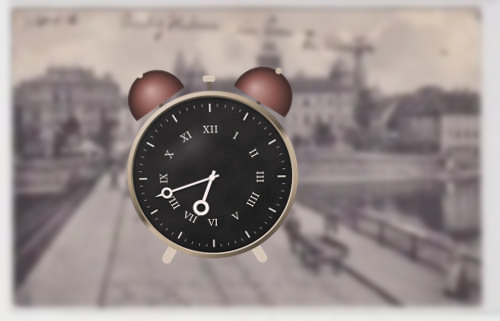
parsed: **6:42**
